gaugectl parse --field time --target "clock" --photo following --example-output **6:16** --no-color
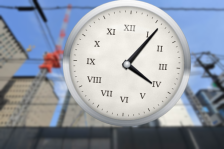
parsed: **4:06**
